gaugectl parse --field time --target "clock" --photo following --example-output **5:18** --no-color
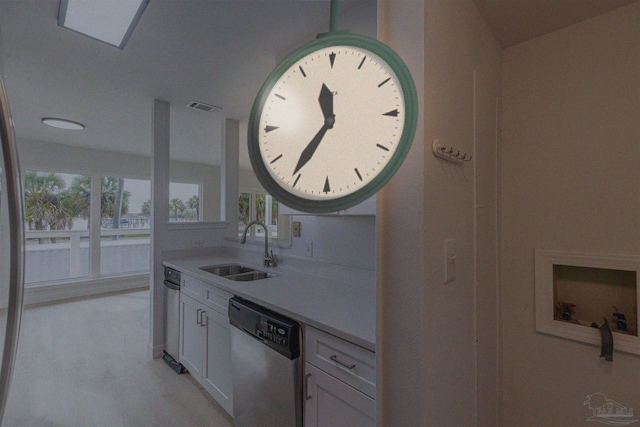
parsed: **11:36**
